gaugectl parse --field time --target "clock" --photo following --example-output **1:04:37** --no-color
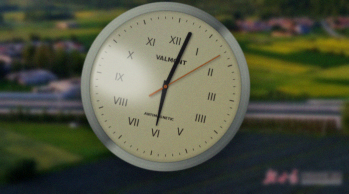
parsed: **6:02:08**
